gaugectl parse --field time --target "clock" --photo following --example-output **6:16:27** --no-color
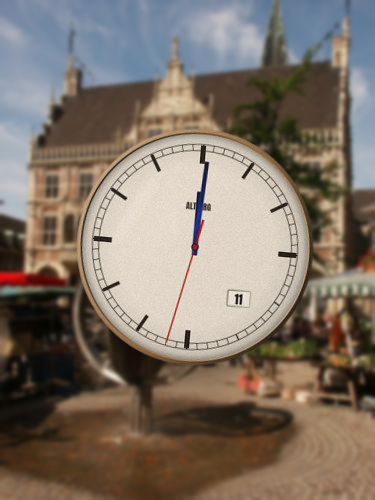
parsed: **12:00:32**
